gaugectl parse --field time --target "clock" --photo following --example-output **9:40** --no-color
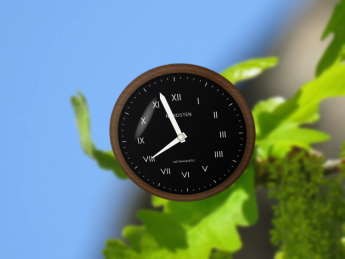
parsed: **7:57**
